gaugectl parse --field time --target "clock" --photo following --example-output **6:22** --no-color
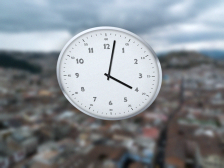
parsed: **4:02**
